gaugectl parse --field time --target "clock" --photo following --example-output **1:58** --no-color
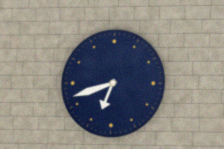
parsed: **6:42**
